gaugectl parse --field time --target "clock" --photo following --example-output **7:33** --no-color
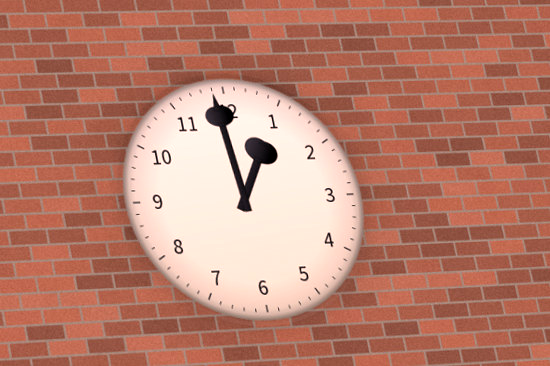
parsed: **12:59**
